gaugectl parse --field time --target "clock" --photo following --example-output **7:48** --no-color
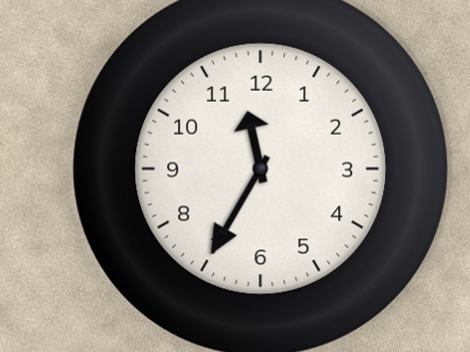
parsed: **11:35**
